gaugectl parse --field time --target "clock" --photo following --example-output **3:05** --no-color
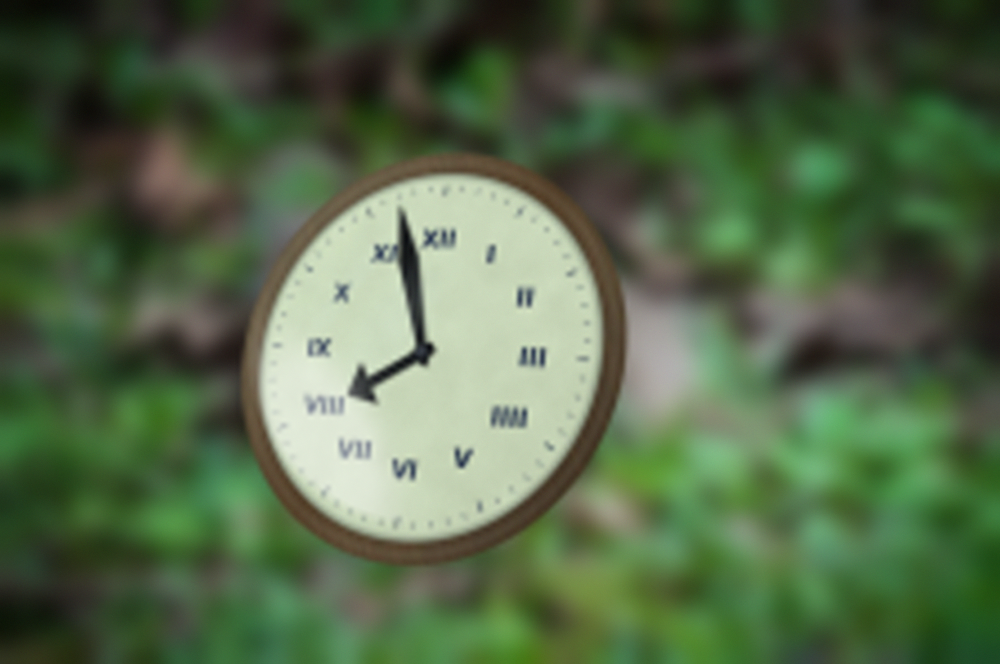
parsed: **7:57**
